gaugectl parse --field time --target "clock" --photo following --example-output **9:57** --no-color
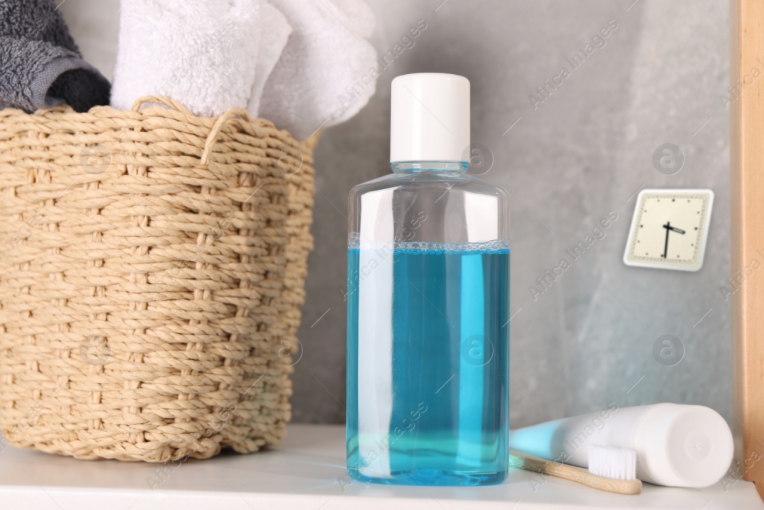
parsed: **3:29**
